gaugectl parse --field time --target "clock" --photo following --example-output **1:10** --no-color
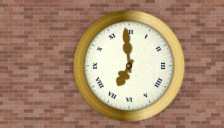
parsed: **6:59**
